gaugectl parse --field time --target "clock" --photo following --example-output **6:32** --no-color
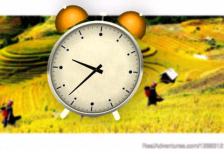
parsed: **9:37**
